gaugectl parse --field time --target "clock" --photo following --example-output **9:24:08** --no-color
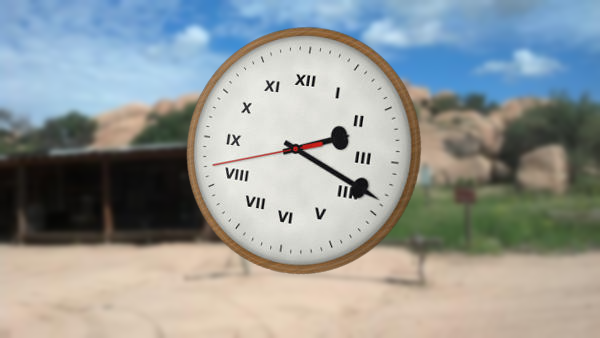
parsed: **2:18:42**
